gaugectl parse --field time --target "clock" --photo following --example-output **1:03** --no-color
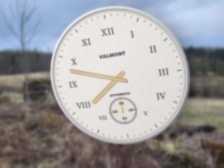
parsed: **7:48**
